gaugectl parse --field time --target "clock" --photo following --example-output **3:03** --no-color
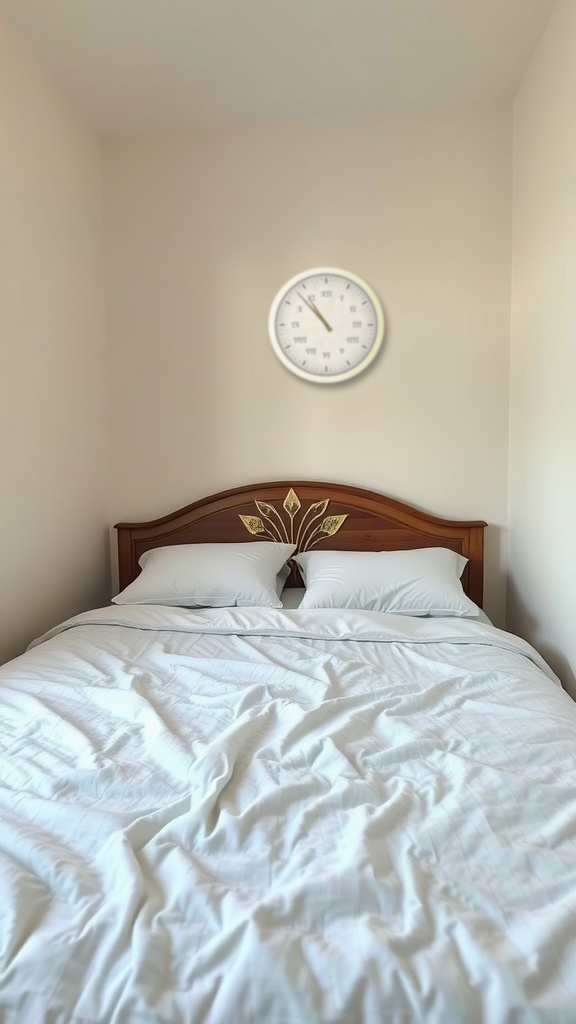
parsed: **10:53**
